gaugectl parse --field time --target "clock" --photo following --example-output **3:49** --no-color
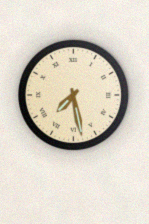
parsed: **7:28**
